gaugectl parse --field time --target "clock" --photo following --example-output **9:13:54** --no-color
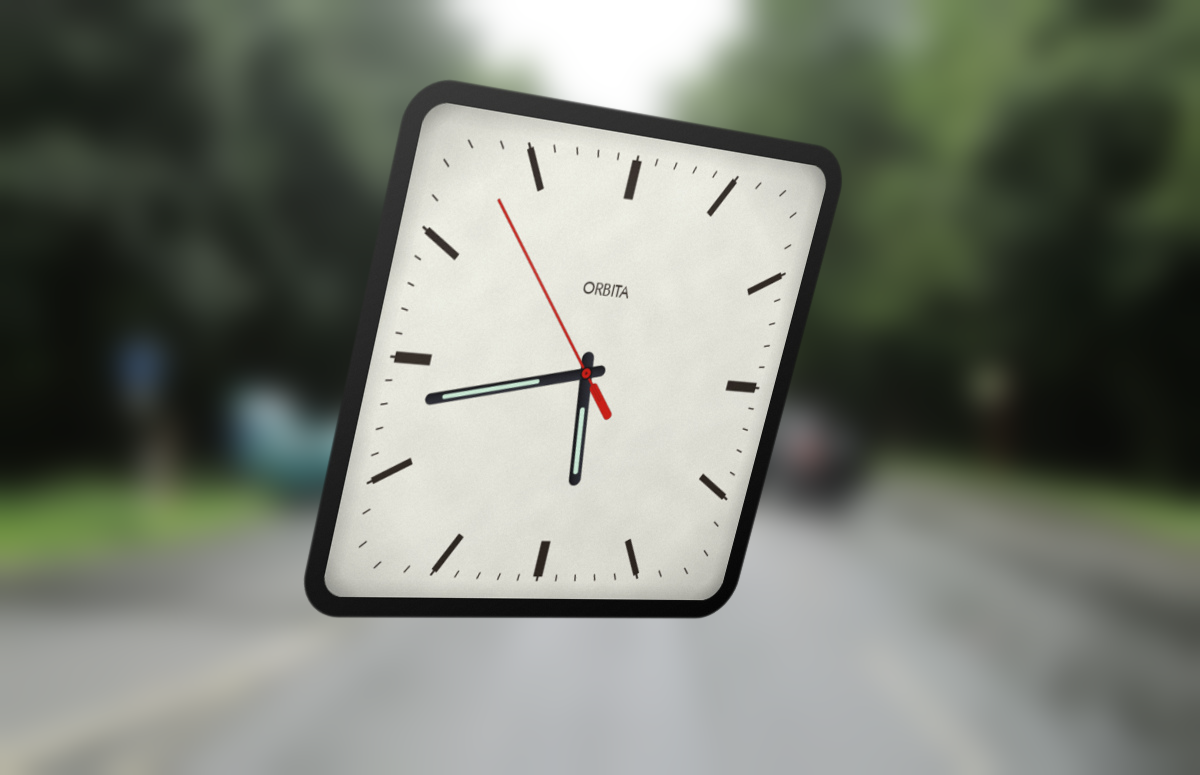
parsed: **5:42:53**
